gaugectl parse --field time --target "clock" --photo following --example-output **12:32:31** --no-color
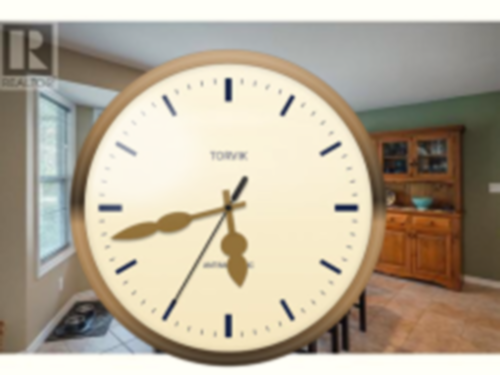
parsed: **5:42:35**
